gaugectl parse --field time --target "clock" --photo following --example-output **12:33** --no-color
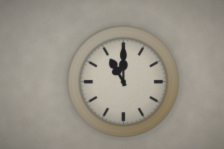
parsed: **11:00**
